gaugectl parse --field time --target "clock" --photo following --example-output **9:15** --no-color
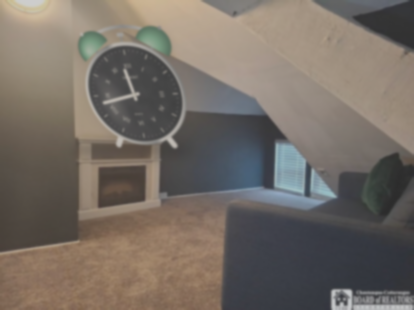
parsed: **11:43**
